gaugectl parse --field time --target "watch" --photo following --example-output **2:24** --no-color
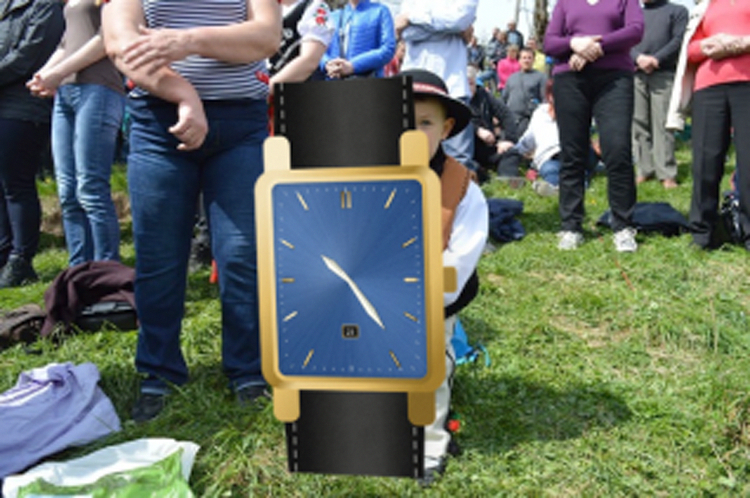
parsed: **10:24**
